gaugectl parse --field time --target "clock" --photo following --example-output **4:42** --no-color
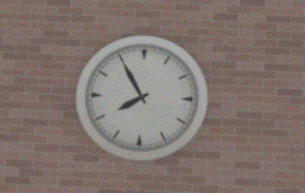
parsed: **7:55**
